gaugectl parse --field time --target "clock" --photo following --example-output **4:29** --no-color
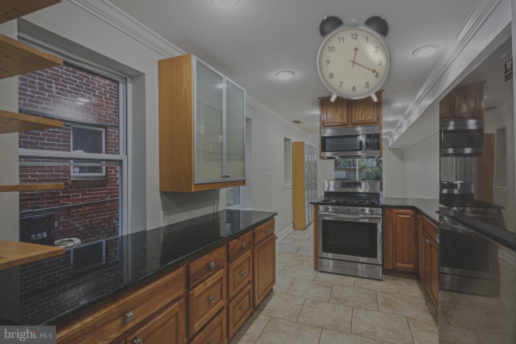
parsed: **12:19**
